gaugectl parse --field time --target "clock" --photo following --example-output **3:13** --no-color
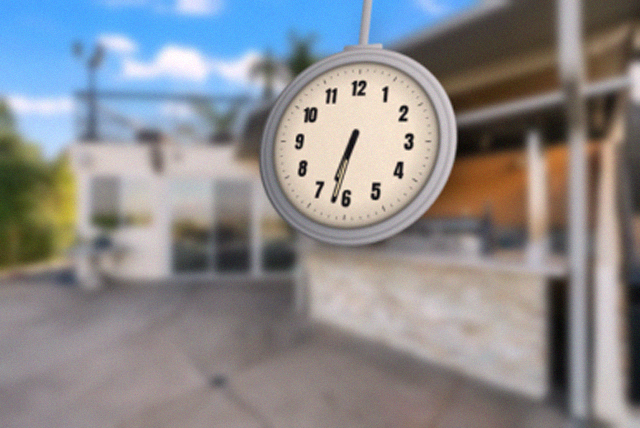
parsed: **6:32**
